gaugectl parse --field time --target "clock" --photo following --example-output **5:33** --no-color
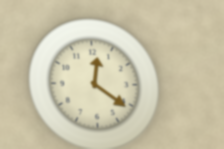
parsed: **12:21**
